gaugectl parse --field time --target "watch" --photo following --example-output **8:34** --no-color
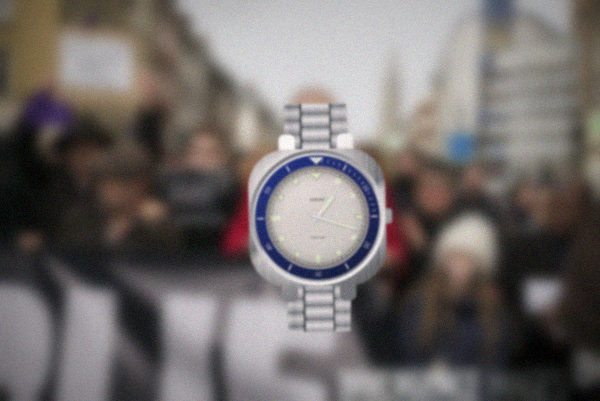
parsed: **1:18**
